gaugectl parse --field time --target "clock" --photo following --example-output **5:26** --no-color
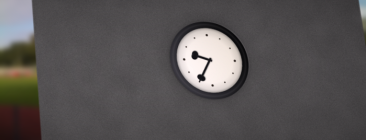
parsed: **9:35**
